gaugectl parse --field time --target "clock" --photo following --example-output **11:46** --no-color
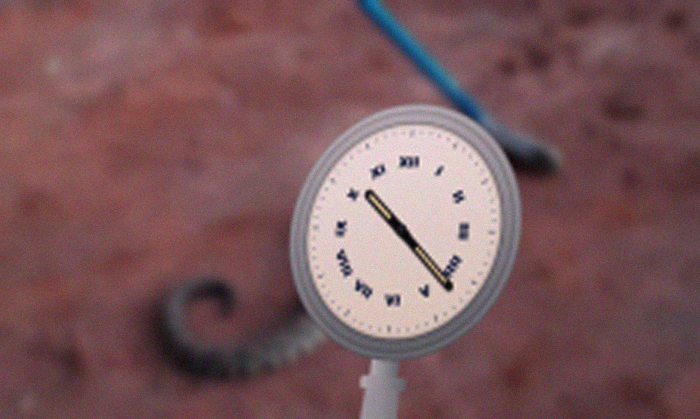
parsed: **10:22**
